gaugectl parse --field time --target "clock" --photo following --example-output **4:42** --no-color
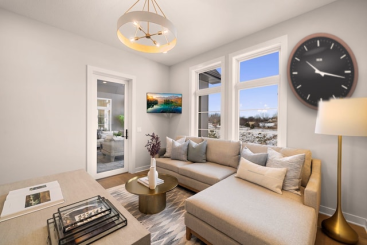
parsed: **10:17**
